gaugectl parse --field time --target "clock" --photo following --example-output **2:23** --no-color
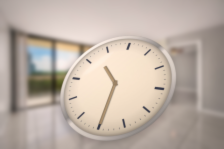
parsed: **10:30**
